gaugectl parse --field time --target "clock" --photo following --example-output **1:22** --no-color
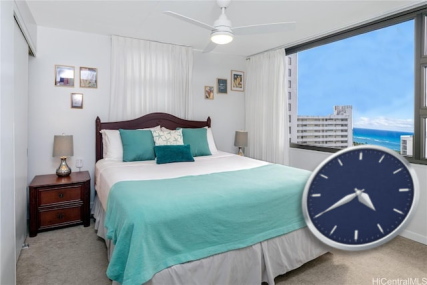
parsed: **4:40**
